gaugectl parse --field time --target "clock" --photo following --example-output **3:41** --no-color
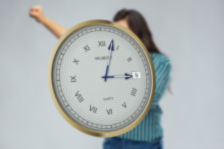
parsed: **3:03**
